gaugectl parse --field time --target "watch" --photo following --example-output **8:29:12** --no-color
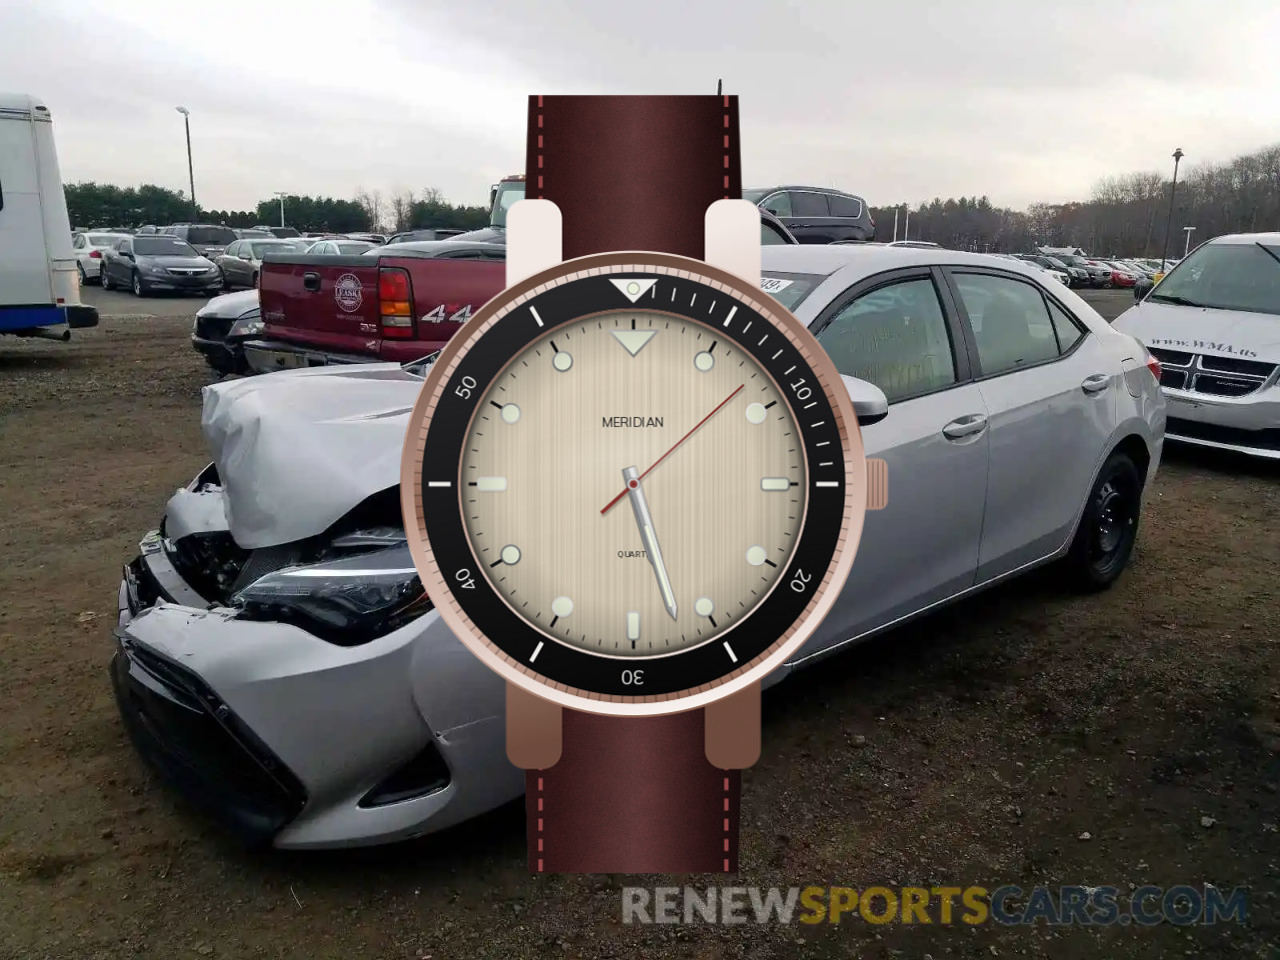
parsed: **5:27:08**
